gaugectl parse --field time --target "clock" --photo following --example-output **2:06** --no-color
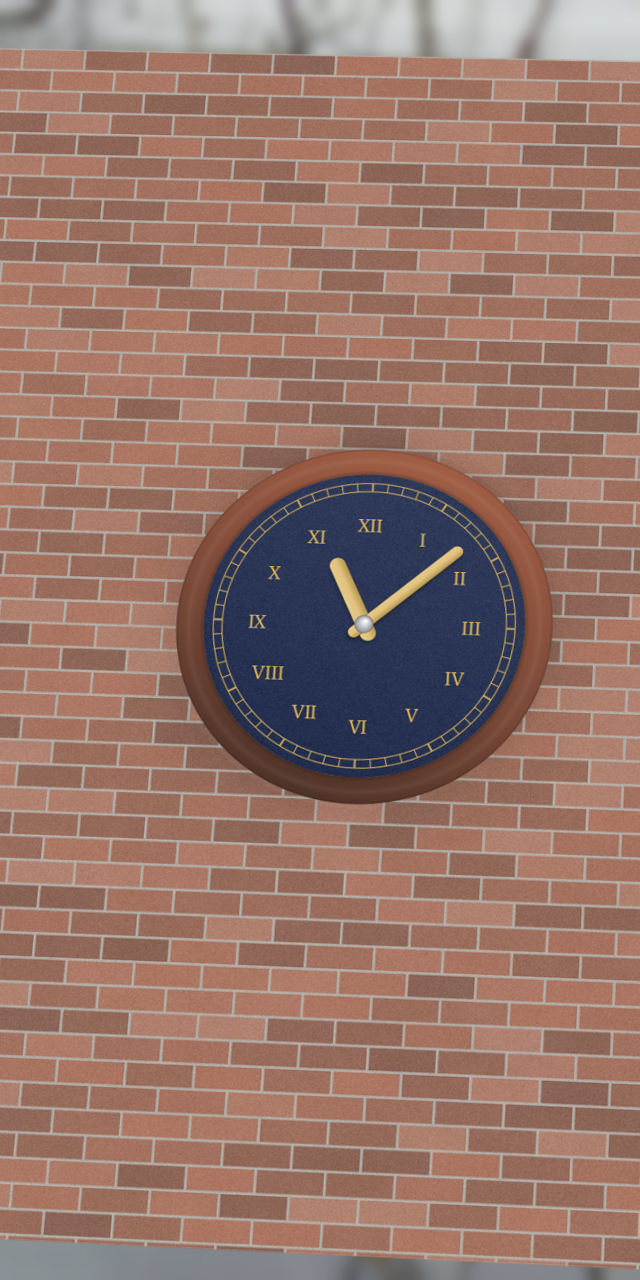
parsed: **11:08**
